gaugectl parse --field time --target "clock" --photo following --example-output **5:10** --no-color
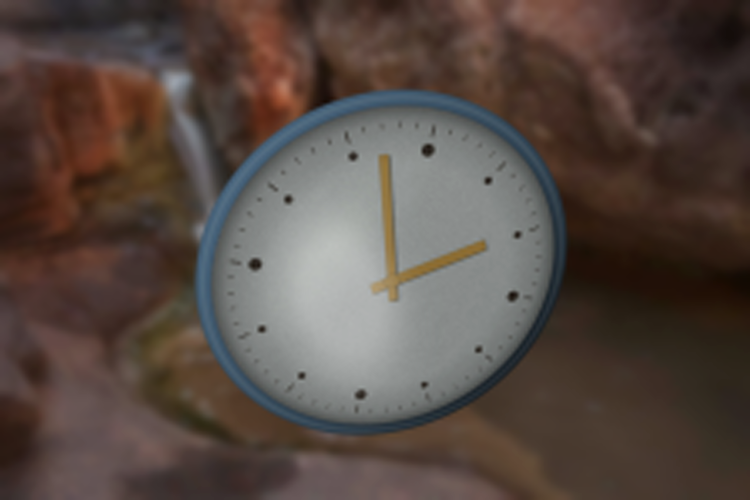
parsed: **1:57**
